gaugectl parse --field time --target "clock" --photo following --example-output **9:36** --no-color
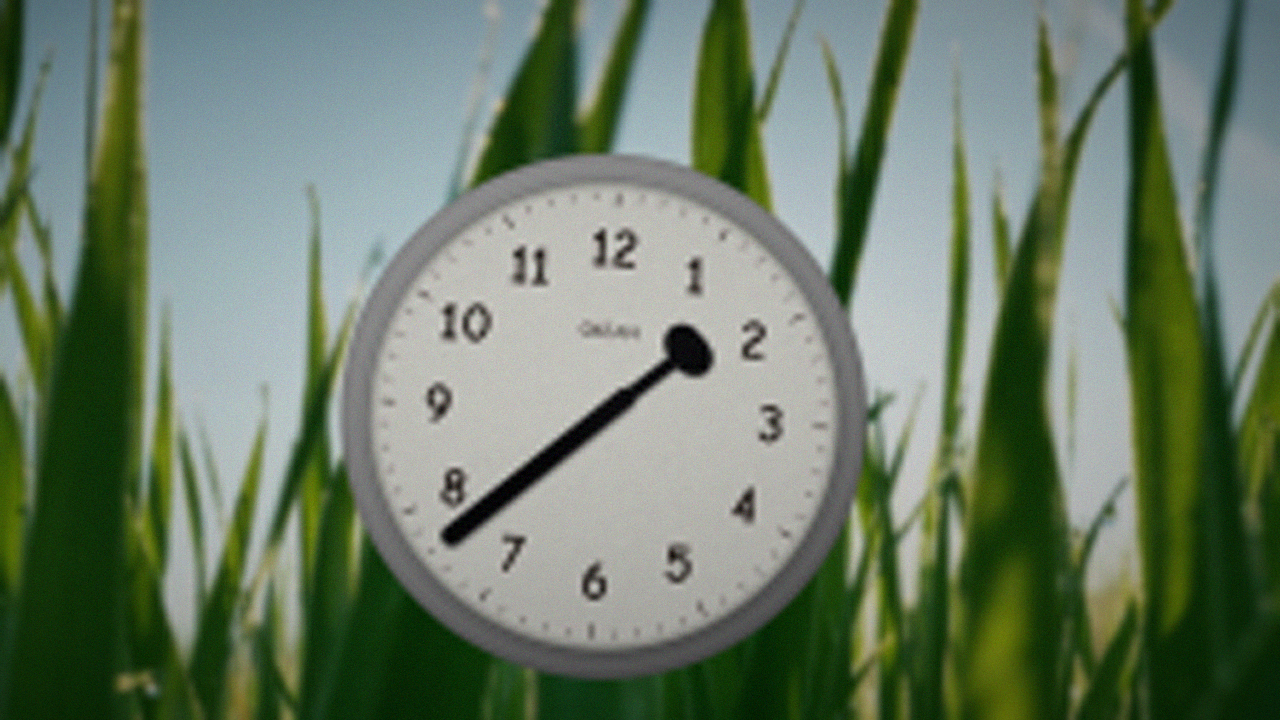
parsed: **1:38**
